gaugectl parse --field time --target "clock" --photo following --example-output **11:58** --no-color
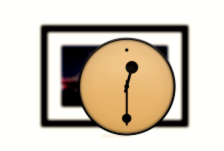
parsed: **12:30**
